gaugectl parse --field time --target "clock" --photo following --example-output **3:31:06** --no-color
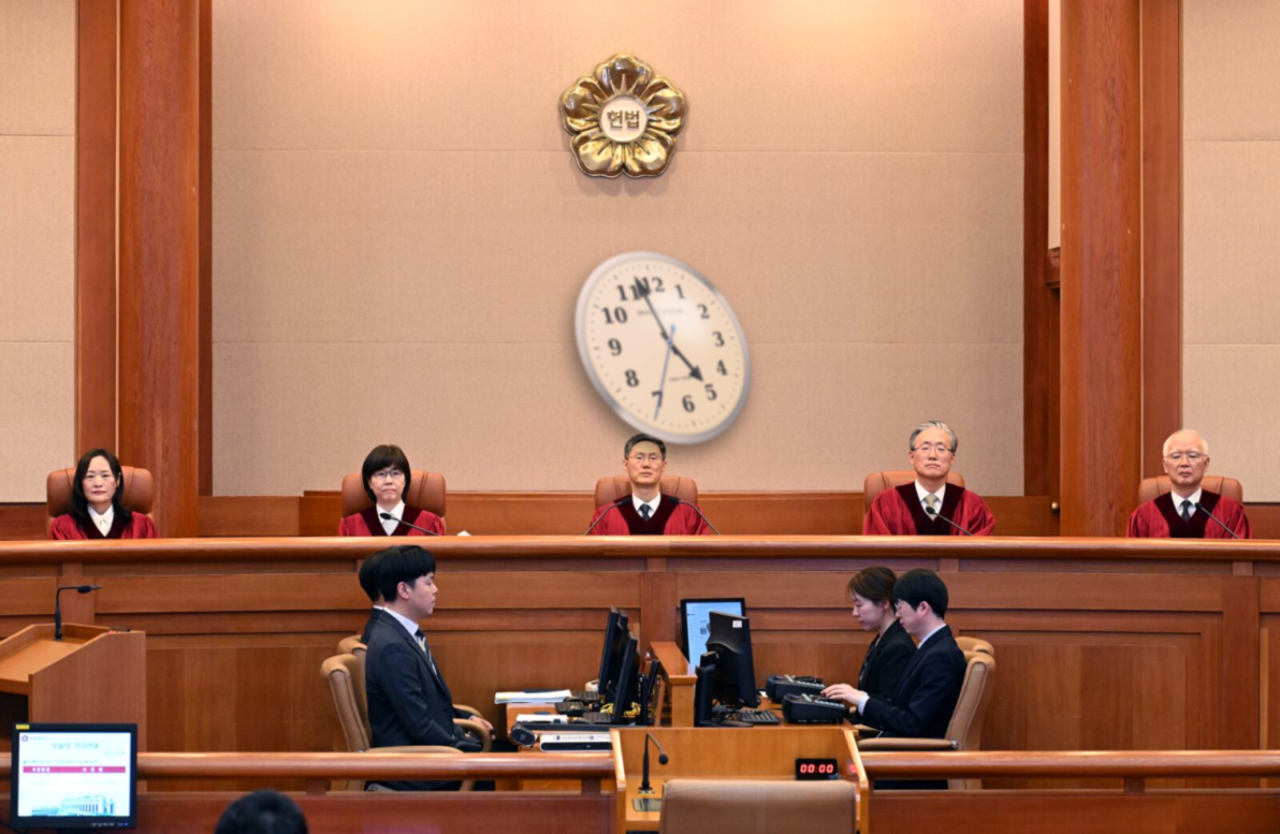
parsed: **4:57:35**
